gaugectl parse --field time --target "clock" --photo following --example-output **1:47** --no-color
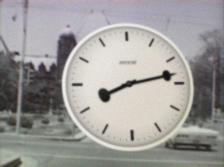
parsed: **8:13**
